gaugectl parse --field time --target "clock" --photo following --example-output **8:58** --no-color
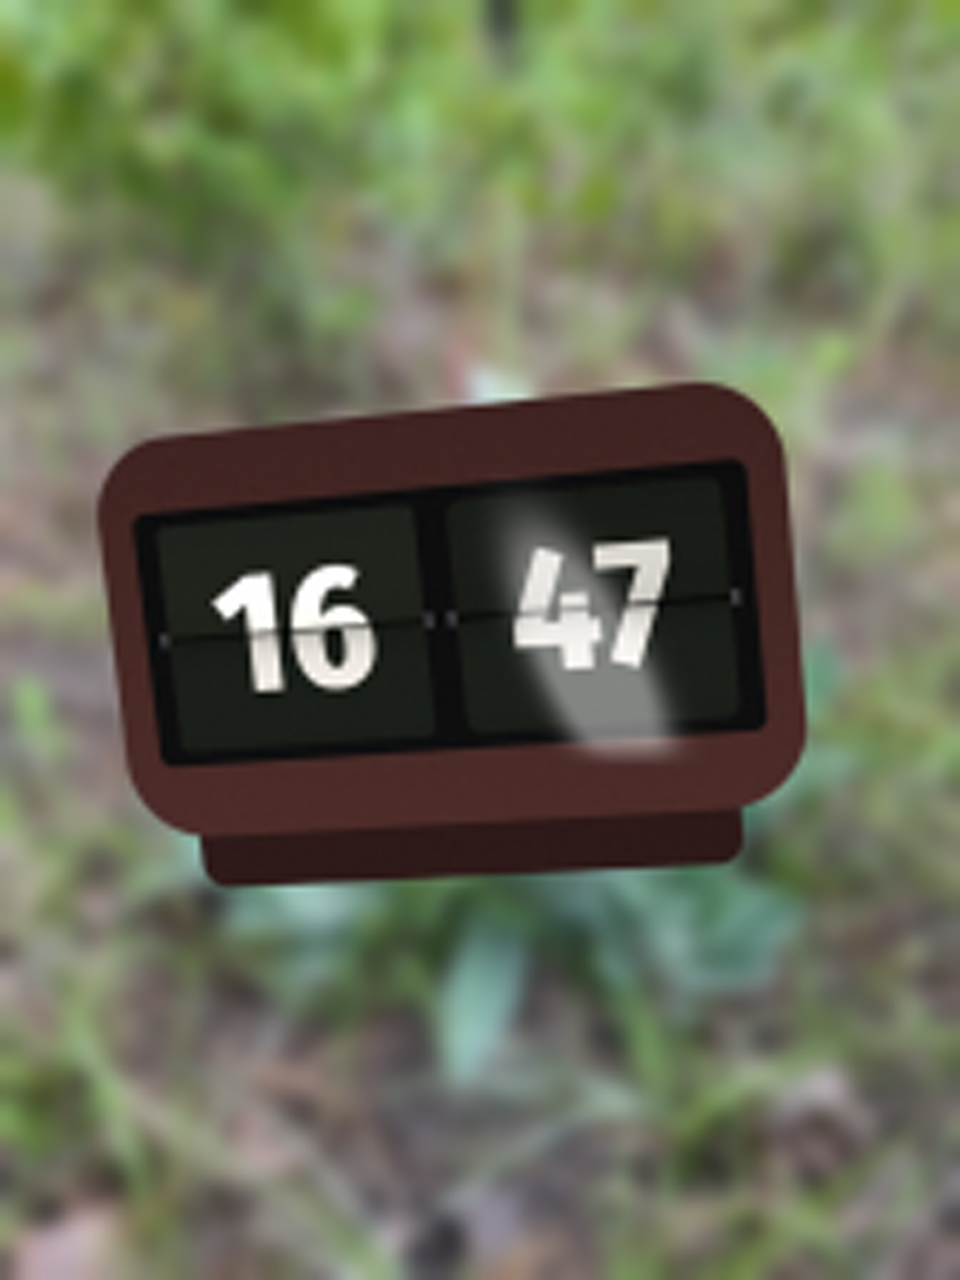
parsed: **16:47**
